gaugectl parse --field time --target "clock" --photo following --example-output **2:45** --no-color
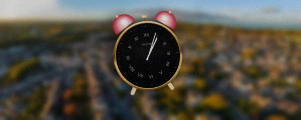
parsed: **1:04**
